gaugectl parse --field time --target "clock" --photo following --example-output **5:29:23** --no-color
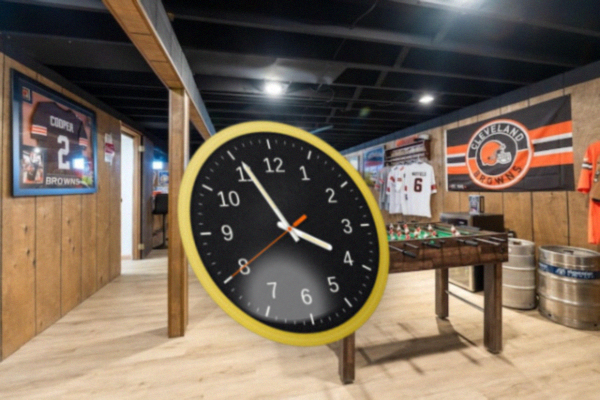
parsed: **3:55:40**
